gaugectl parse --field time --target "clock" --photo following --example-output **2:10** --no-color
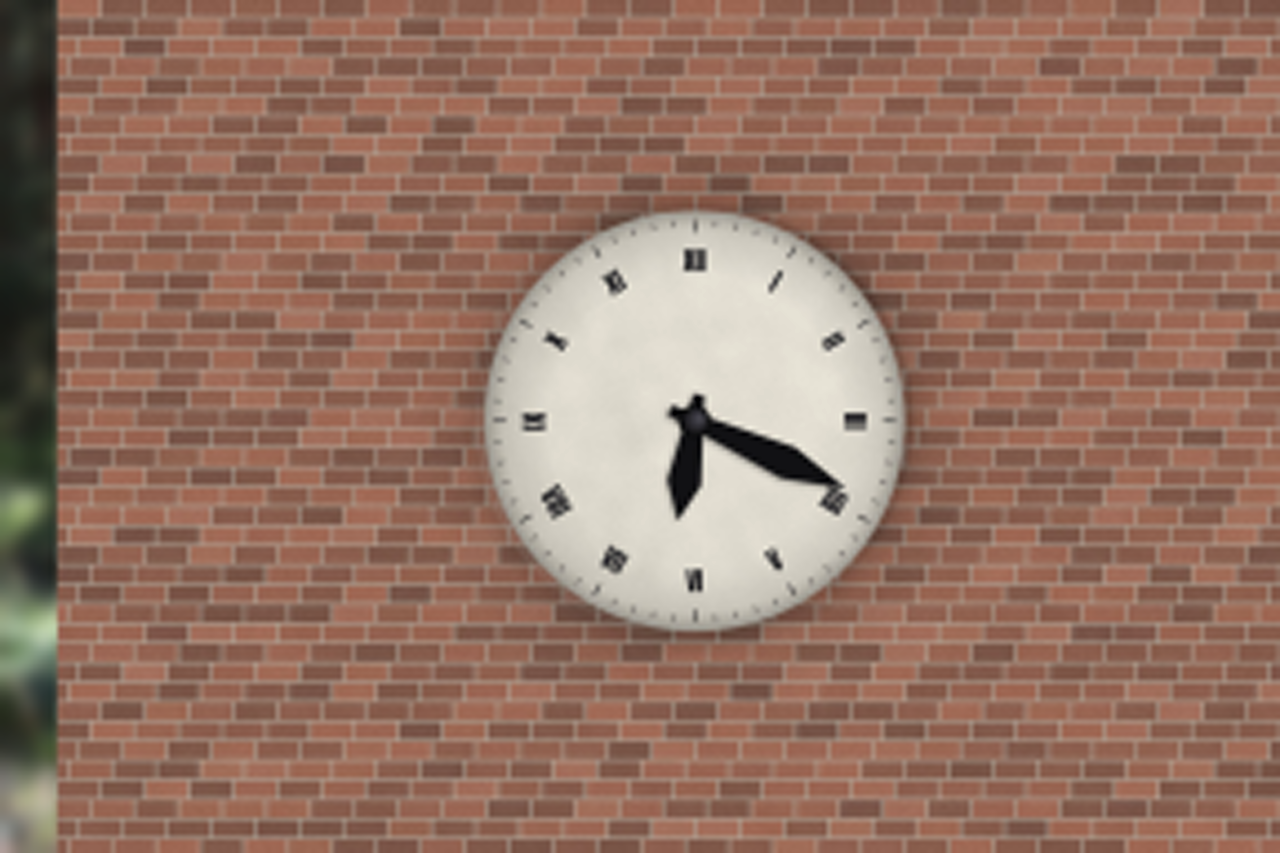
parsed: **6:19**
